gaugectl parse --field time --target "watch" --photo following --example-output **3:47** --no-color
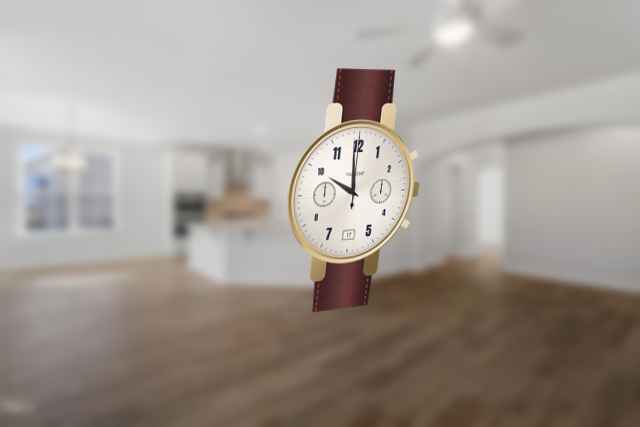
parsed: **9:59**
